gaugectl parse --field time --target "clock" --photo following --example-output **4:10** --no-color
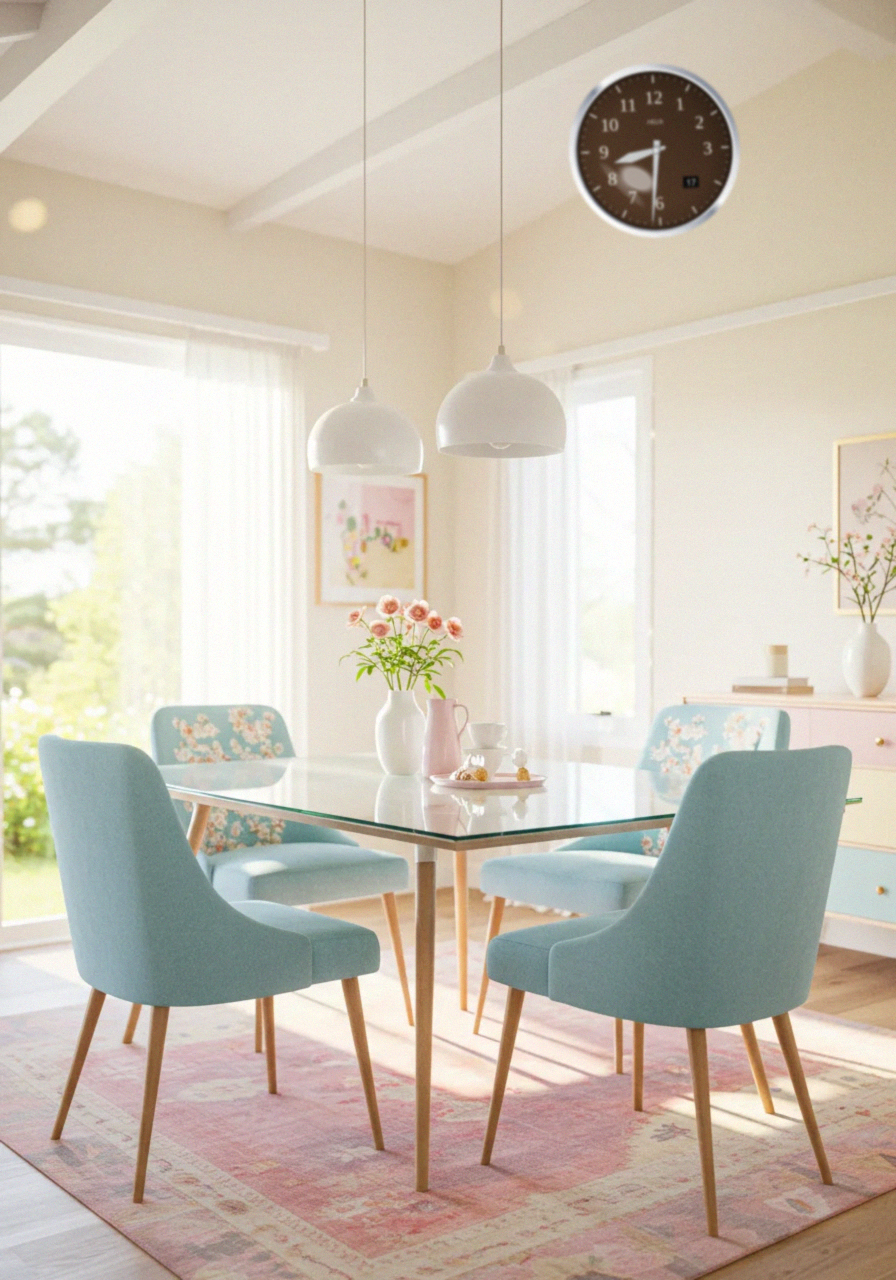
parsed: **8:31**
